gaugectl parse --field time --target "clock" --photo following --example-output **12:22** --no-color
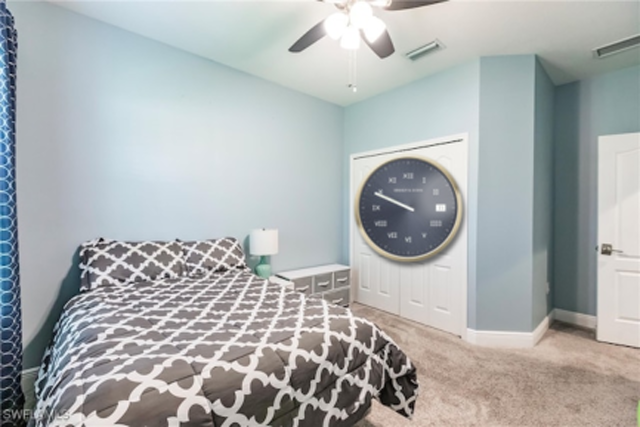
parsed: **9:49**
